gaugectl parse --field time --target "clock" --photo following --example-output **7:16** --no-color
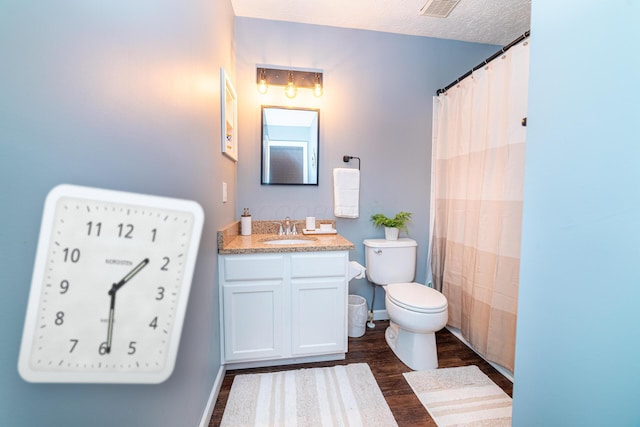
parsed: **1:29**
